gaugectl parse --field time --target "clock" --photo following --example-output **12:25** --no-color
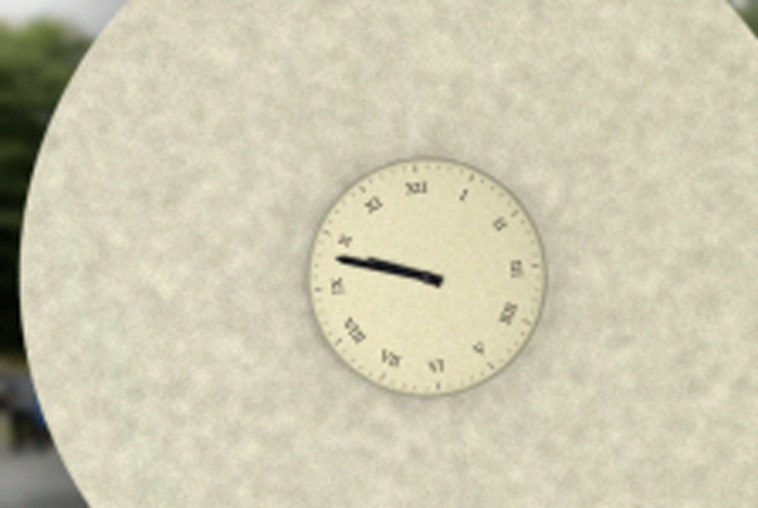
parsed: **9:48**
